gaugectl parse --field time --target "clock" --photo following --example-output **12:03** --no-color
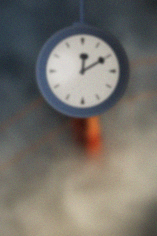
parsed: **12:10**
